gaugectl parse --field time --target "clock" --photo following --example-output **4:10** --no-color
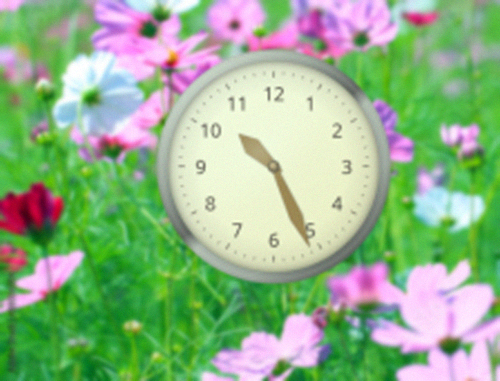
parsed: **10:26**
